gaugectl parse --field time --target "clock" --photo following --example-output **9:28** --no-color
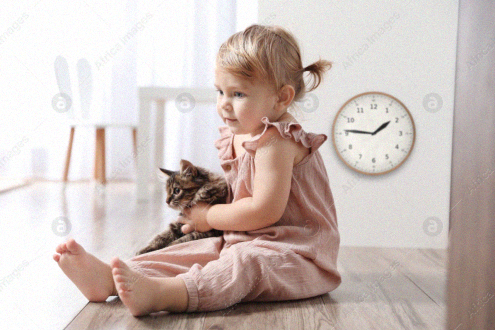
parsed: **1:46**
